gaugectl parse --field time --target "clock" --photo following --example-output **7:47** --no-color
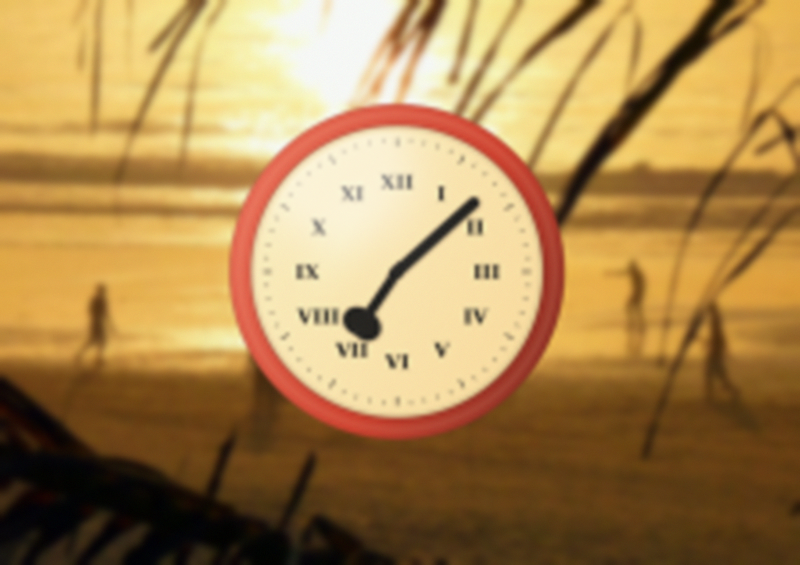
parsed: **7:08**
